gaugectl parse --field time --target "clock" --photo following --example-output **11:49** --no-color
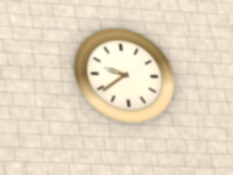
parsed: **9:39**
